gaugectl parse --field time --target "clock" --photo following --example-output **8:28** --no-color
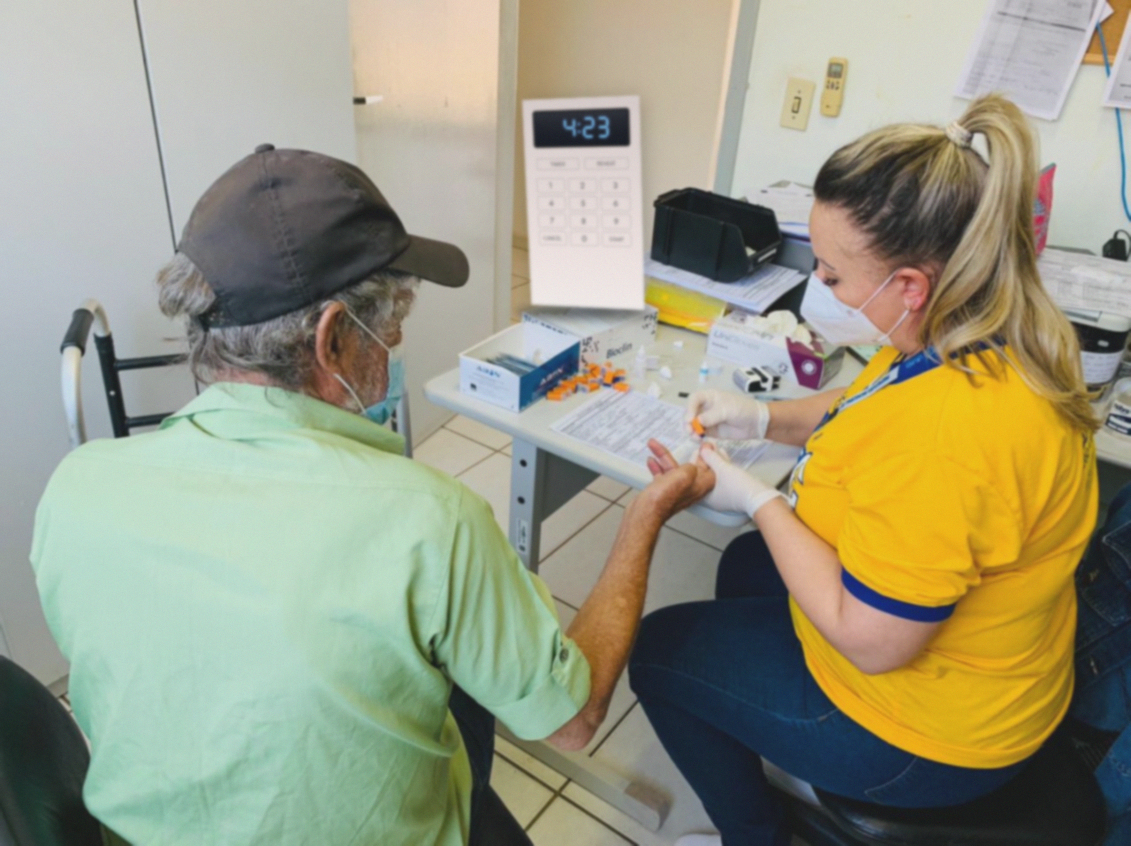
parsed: **4:23**
